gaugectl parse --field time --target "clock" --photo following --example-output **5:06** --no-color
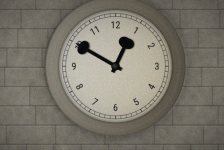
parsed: **12:50**
